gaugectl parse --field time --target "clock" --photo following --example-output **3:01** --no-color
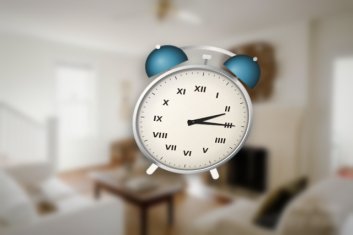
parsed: **2:15**
